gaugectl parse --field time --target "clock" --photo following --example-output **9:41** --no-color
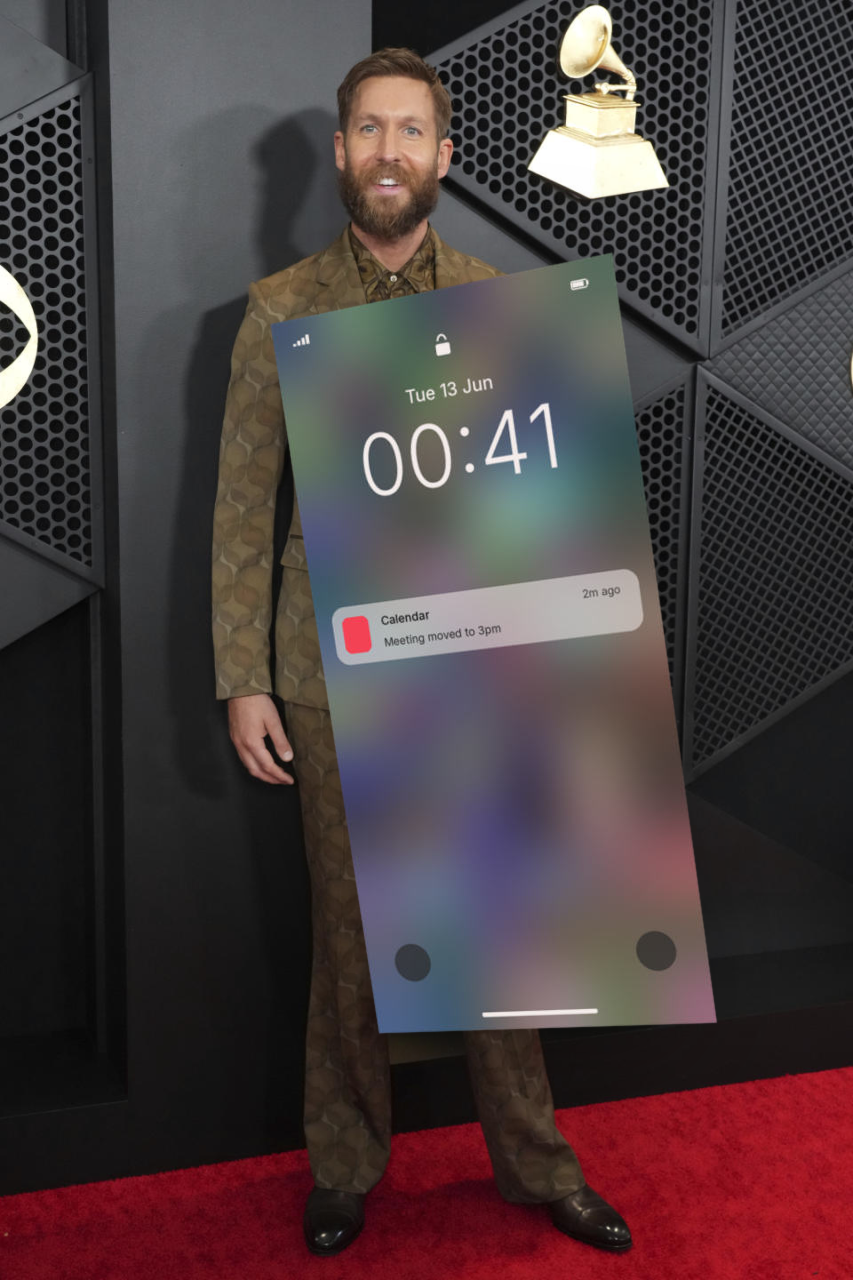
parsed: **0:41**
